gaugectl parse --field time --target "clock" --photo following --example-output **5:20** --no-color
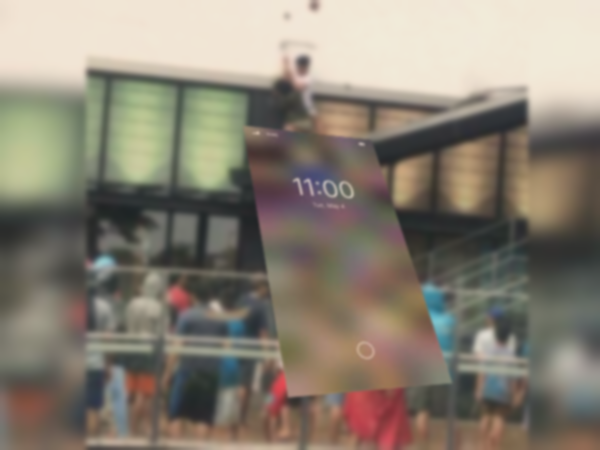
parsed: **11:00**
